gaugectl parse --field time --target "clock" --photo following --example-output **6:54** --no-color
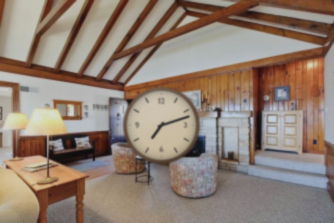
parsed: **7:12**
